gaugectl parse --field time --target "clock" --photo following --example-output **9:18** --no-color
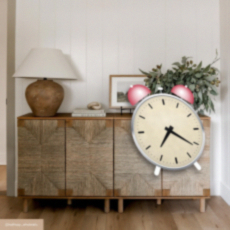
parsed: **7:21**
